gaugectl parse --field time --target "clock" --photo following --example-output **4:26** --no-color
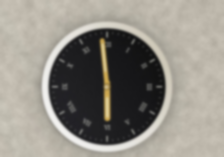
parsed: **5:59**
